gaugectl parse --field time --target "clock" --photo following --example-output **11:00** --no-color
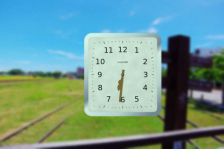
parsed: **6:31**
